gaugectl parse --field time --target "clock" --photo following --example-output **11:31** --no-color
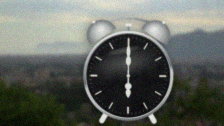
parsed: **6:00**
